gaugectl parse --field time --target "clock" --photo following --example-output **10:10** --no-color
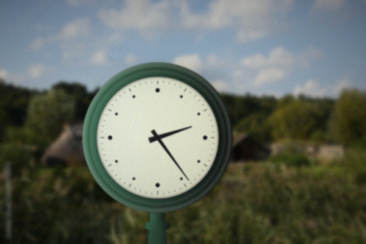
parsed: **2:24**
